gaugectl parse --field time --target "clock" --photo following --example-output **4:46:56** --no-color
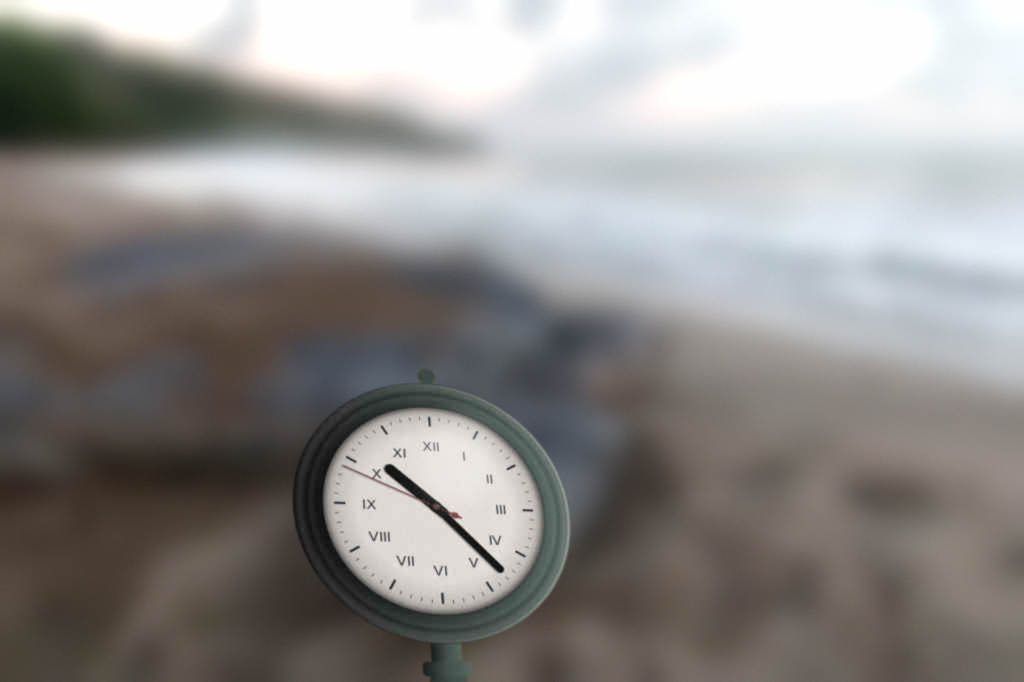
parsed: **10:22:49**
